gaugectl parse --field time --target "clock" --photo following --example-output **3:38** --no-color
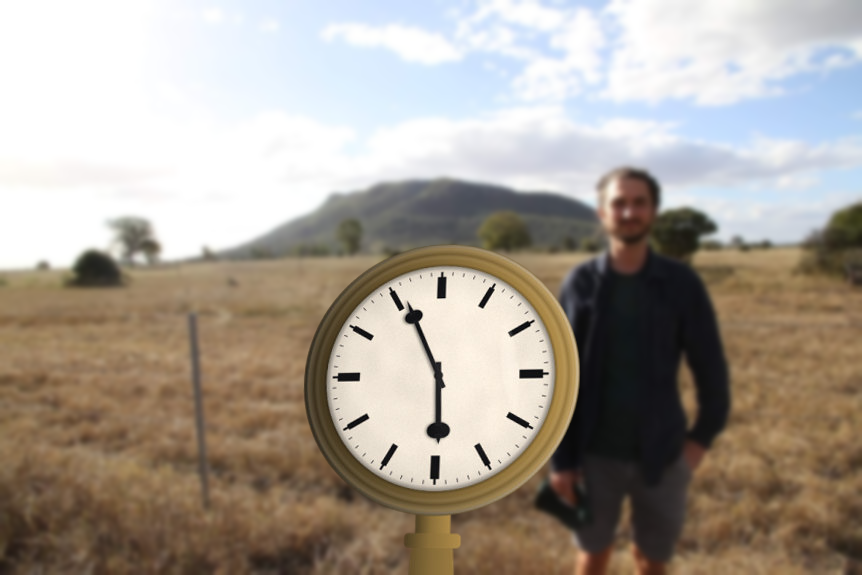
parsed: **5:56**
